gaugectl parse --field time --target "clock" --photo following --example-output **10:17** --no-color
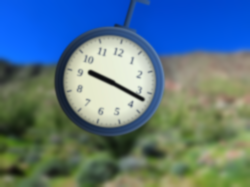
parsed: **9:17**
